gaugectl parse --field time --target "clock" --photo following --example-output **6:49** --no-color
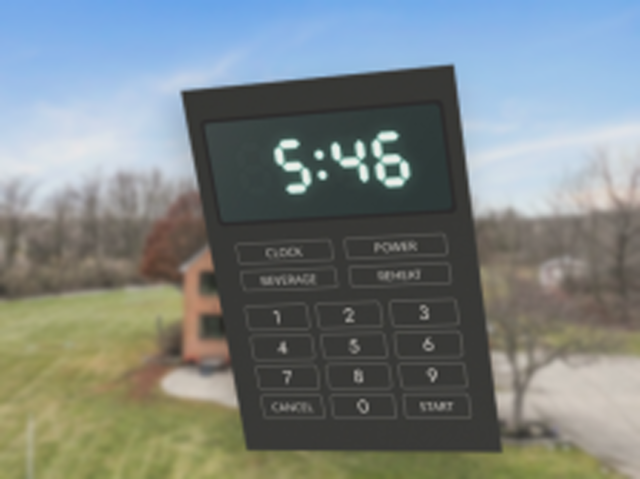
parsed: **5:46**
